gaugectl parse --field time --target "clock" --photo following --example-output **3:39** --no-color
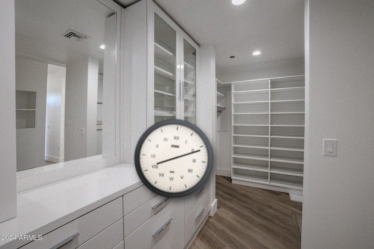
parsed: **8:11**
